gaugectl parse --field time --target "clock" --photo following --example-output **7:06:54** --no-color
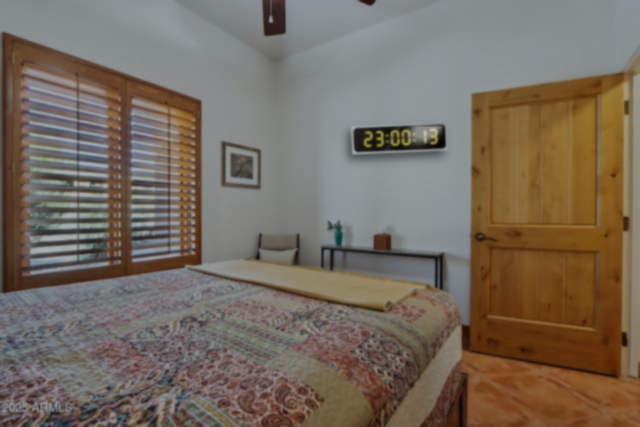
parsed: **23:00:13**
